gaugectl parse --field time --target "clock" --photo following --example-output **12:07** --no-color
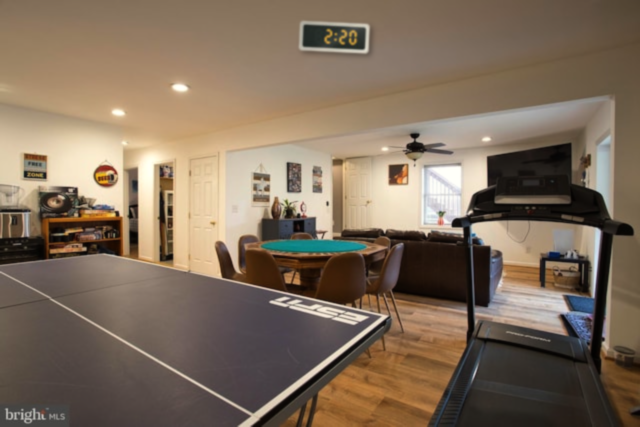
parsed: **2:20**
